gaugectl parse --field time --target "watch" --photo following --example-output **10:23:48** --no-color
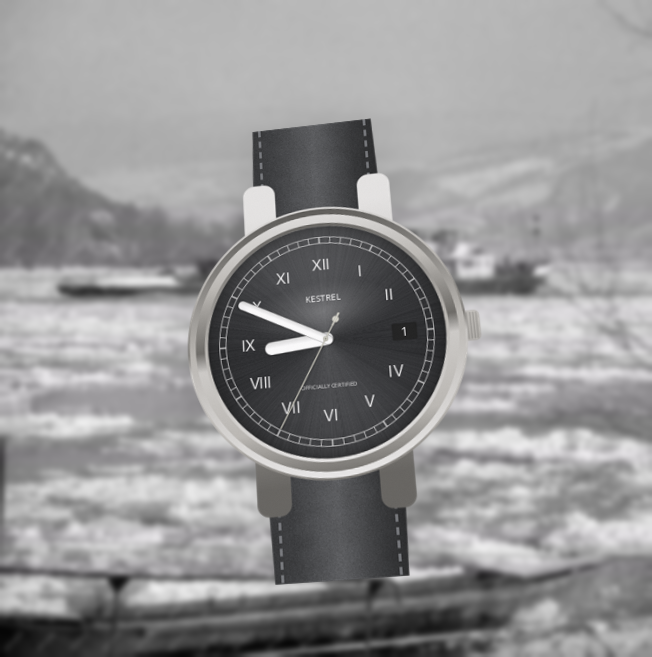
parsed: **8:49:35**
